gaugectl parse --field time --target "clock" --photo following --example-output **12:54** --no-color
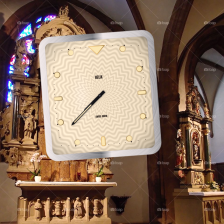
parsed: **7:38**
